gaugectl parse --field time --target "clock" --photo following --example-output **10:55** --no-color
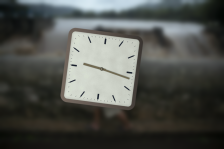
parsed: **9:17**
